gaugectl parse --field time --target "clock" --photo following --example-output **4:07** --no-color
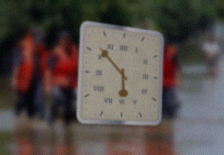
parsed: **5:52**
